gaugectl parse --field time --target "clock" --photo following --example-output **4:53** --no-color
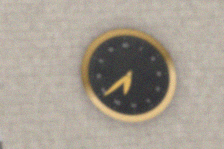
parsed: **6:39**
